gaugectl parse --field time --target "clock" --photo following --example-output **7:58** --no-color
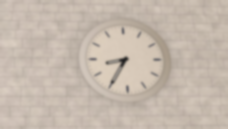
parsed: **8:35**
